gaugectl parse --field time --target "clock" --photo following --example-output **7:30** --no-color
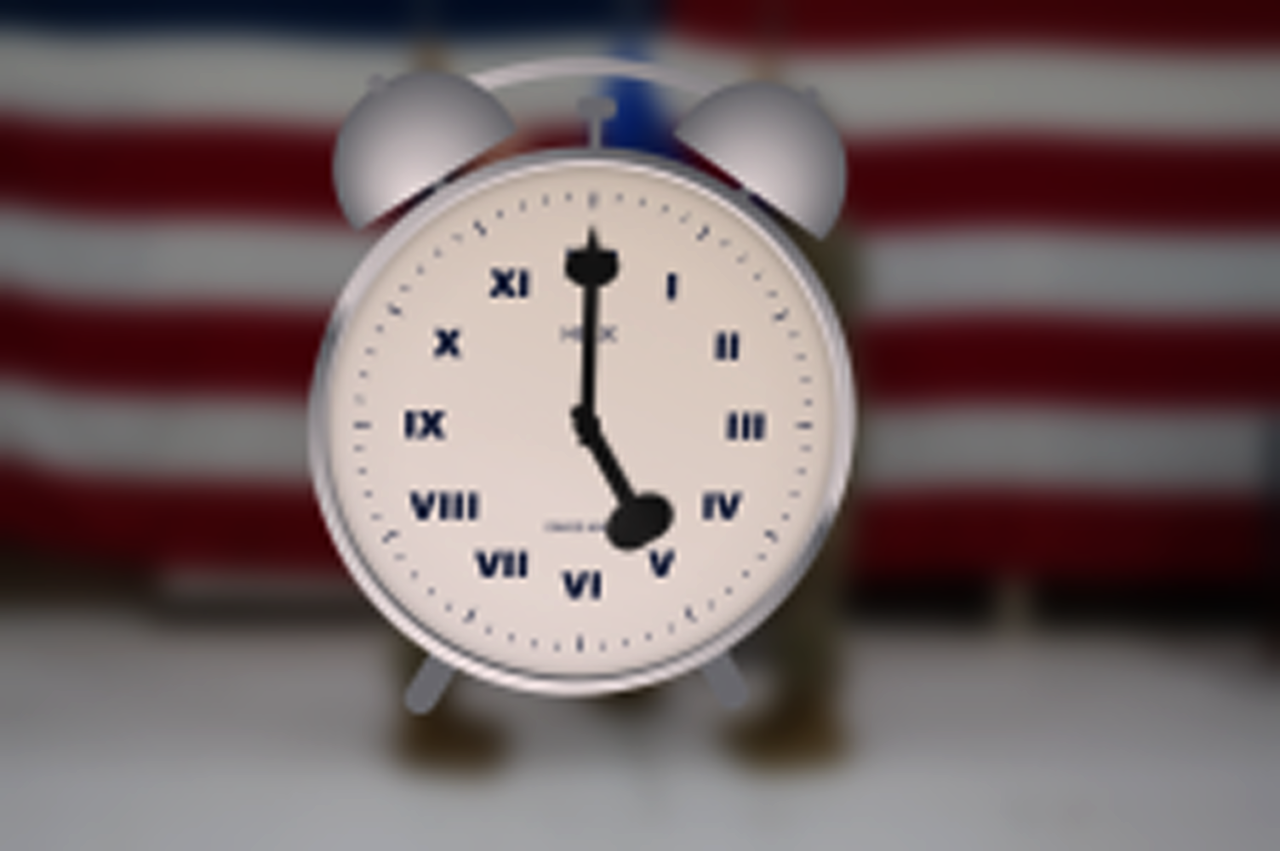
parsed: **5:00**
